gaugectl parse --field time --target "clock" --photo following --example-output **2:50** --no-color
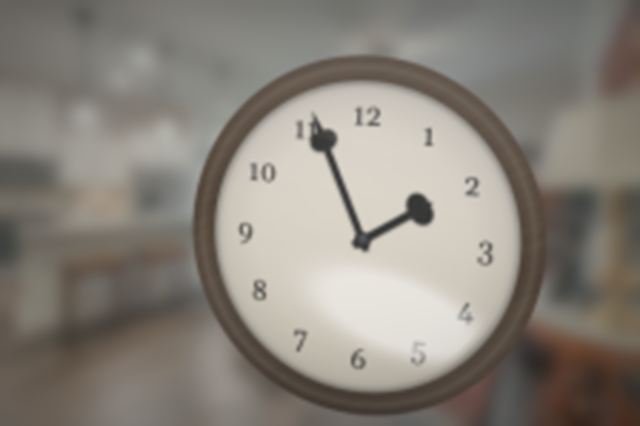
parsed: **1:56**
